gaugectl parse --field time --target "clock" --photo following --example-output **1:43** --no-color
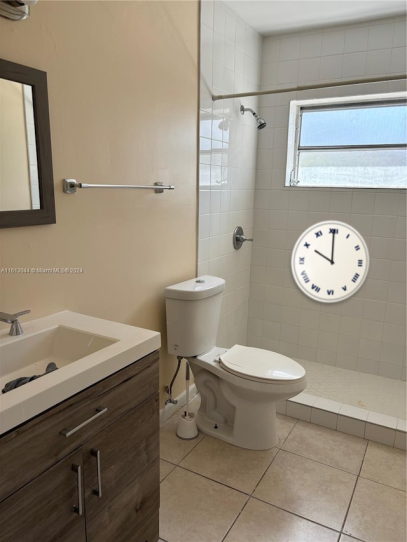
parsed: **10:00**
